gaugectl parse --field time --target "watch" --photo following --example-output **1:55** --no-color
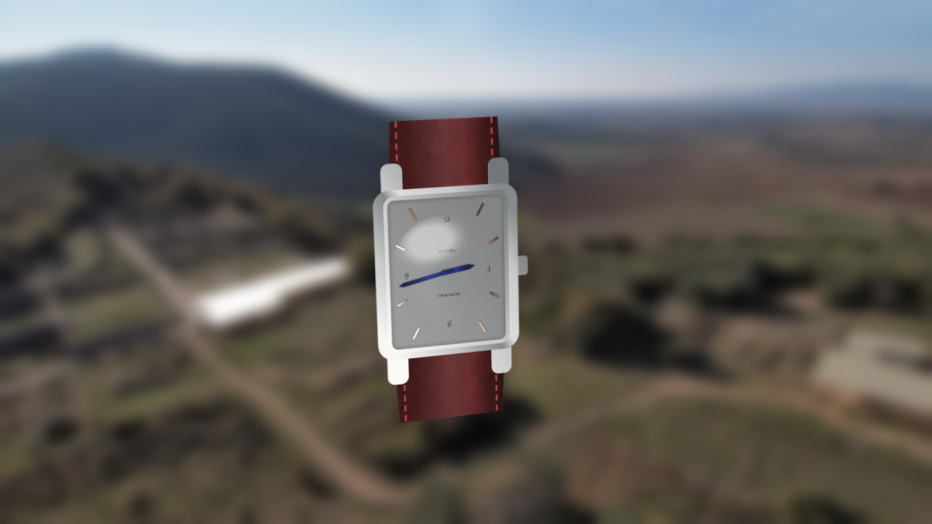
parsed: **2:43**
